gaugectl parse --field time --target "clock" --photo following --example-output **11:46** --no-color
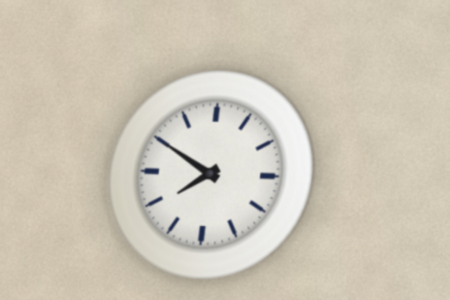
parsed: **7:50**
